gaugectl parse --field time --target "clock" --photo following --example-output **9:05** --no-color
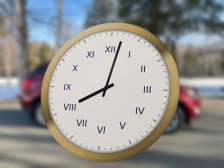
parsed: **8:02**
